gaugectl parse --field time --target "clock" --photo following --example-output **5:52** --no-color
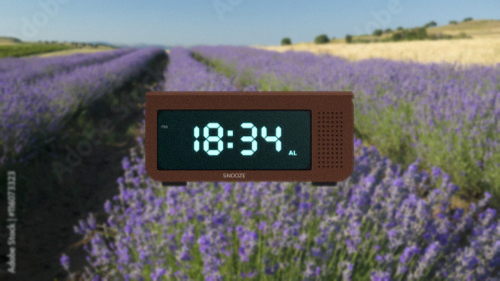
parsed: **18:34**
